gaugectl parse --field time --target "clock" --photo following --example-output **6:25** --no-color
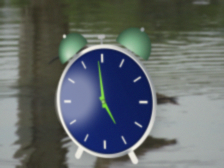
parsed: **4:59**
